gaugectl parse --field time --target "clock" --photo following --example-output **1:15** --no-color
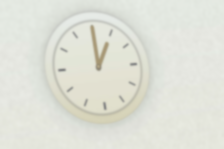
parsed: **1:00**
